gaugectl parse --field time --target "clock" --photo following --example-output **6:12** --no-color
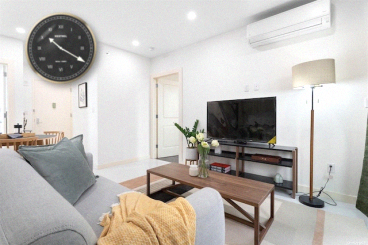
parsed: **10:20**
